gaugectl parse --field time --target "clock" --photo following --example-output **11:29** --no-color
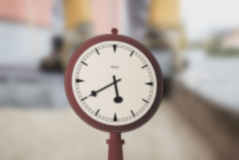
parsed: **5:40**
